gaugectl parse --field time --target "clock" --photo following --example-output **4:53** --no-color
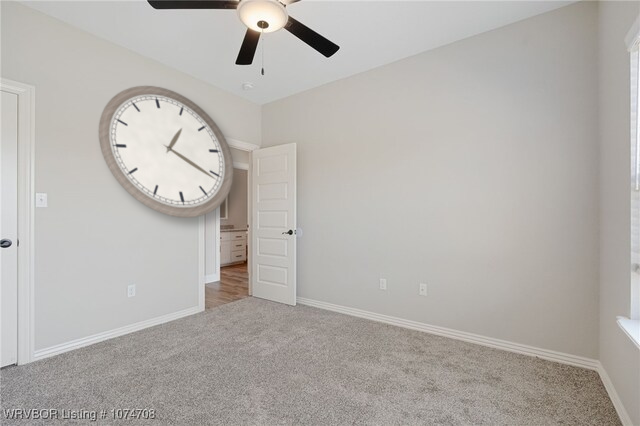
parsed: **1:21**
